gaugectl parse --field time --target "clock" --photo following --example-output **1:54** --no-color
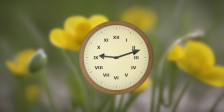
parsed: **9:12**
